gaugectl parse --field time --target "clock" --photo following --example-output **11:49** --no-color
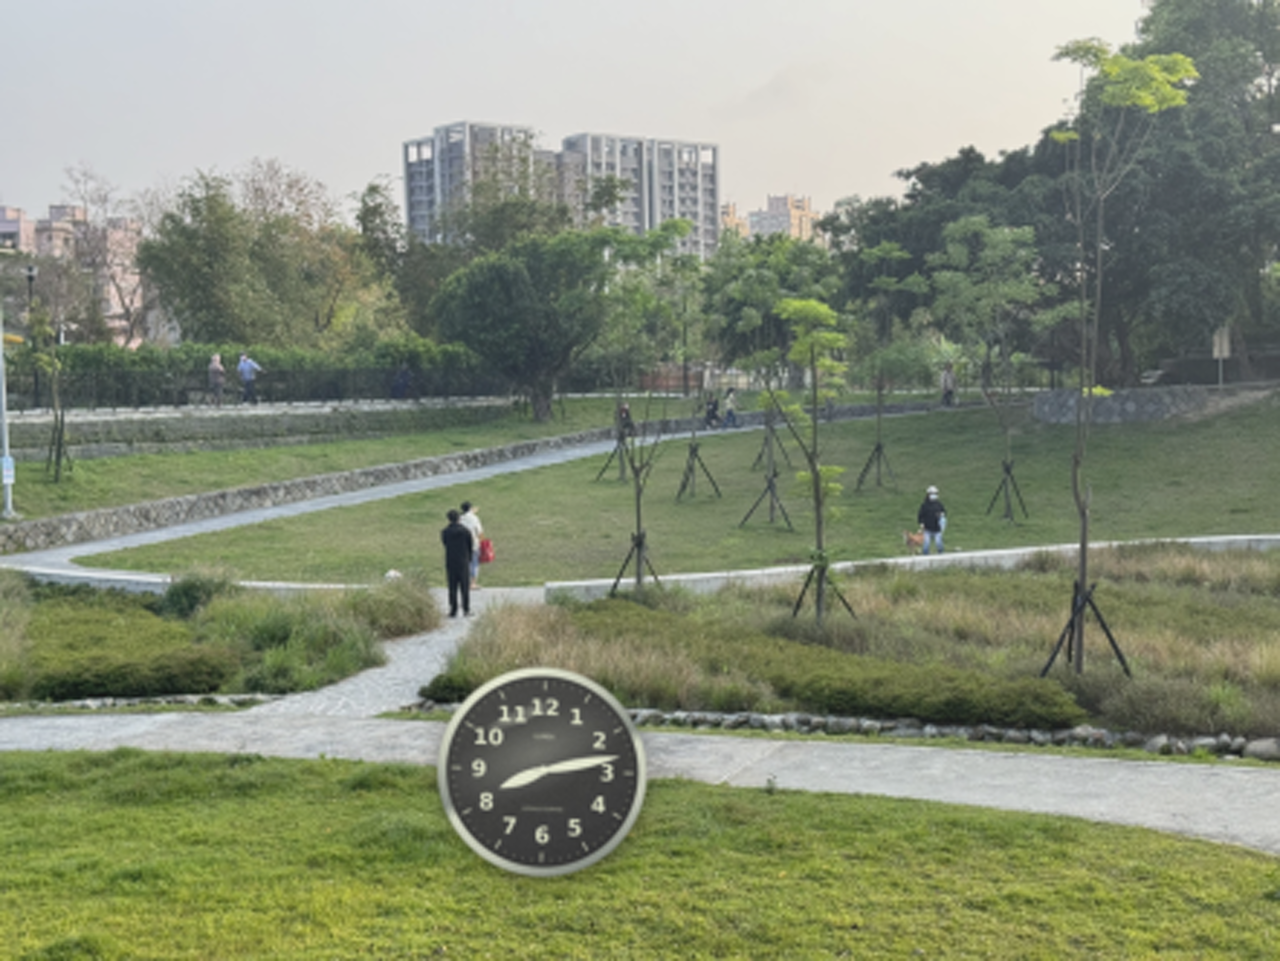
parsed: **8:13**
